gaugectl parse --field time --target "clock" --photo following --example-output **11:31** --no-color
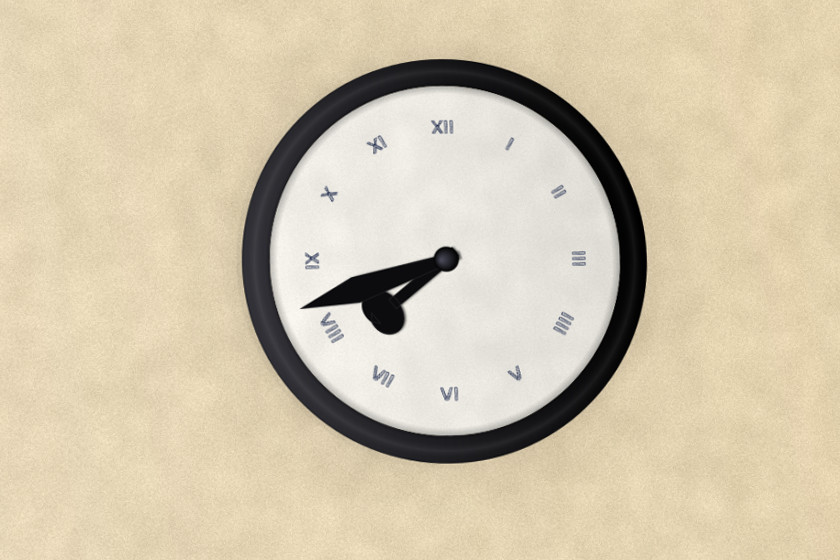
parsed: **7:42**
